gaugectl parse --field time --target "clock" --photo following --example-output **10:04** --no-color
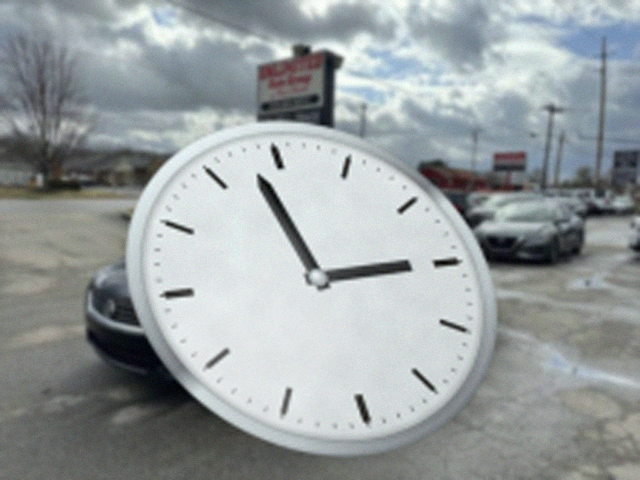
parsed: **2:58**
